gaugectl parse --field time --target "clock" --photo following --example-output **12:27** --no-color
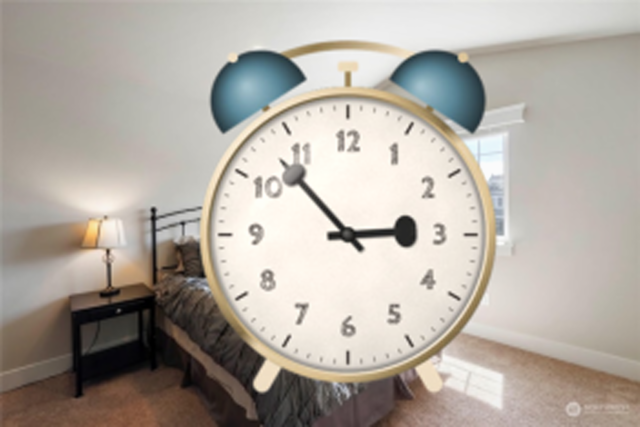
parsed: **2:53**
